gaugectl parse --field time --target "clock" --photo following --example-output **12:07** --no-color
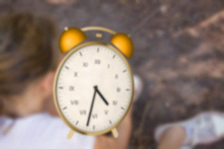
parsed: **4:32**
